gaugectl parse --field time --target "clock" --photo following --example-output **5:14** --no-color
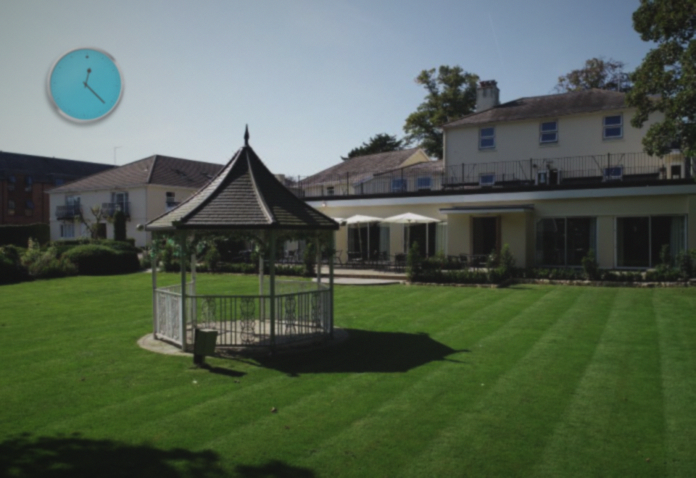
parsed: **12:22**
